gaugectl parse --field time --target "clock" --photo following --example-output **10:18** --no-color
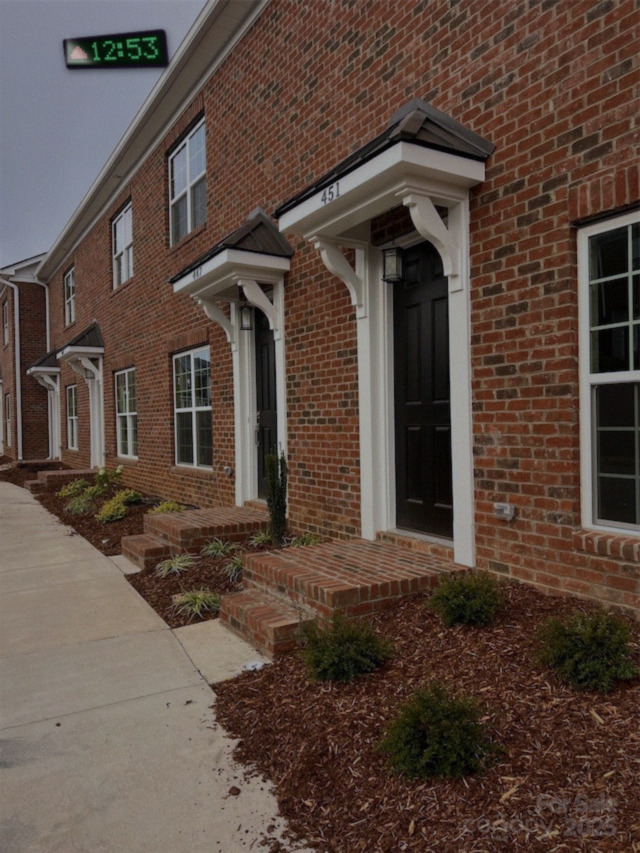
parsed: **12:53**
